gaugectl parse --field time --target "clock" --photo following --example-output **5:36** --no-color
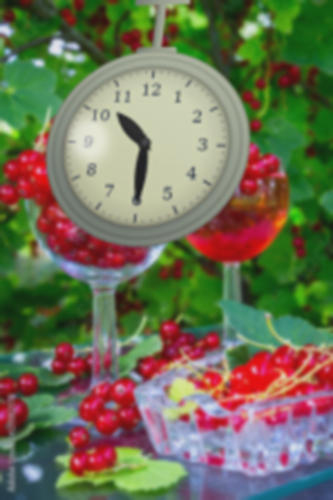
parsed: **10:30**
